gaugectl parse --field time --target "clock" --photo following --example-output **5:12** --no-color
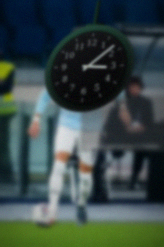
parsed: **3:08**
